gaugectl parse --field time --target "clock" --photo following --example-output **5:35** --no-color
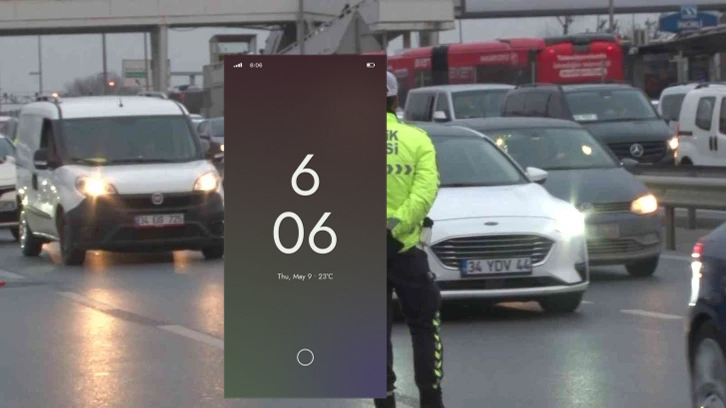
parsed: **6:06**
